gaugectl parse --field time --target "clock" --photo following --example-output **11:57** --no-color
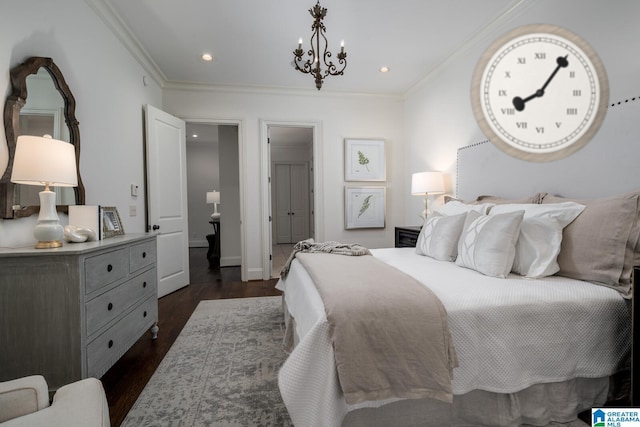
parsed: **8:06**
